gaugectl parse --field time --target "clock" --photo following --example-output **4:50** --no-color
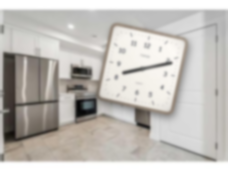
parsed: **8:11**
